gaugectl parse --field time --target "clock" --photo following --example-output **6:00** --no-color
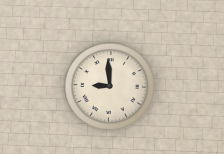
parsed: **8:59**
